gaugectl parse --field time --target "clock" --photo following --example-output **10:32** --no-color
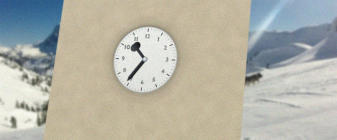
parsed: **10:36**
